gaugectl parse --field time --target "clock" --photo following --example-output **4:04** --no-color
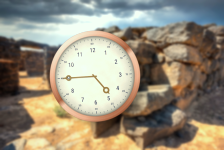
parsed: **4:45**
